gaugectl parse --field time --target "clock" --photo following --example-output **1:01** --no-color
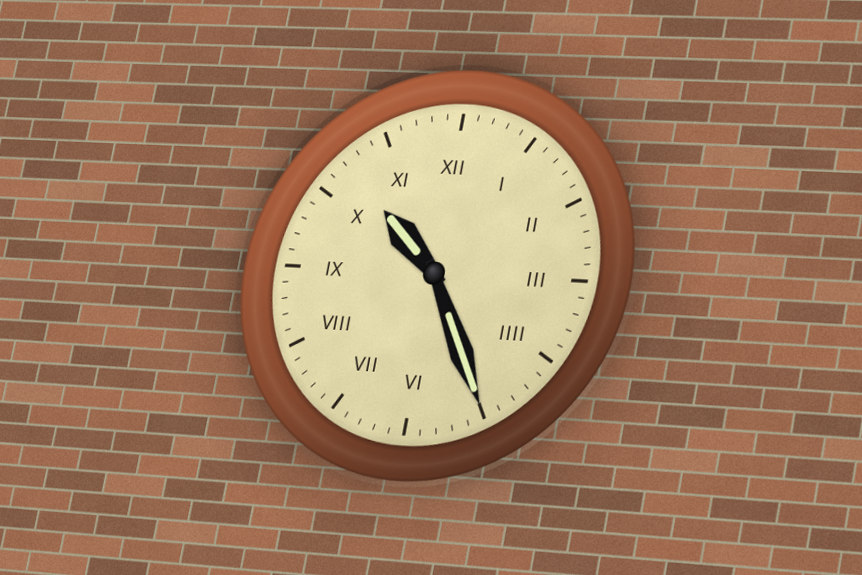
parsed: **10:25**
